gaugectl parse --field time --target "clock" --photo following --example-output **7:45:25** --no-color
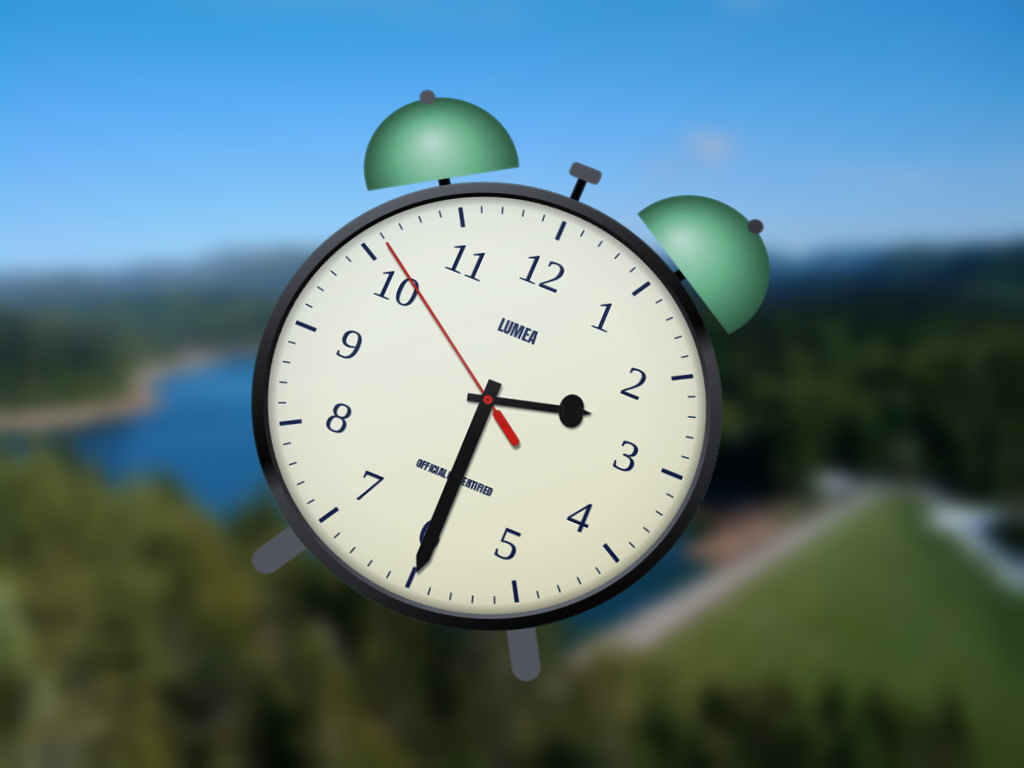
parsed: **2:29:51**
